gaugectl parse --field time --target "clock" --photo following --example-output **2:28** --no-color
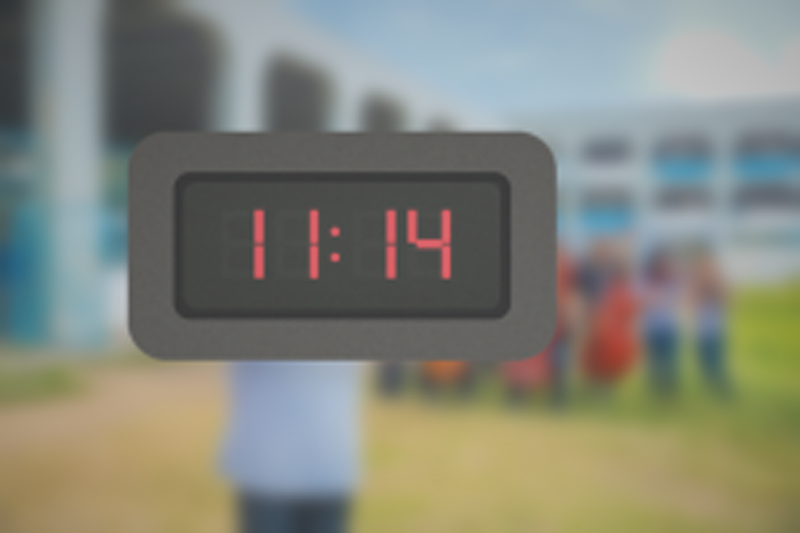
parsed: **11:14**
